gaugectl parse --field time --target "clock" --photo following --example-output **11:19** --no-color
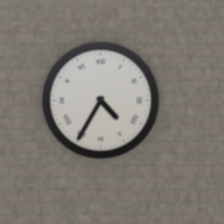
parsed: **4:35**
